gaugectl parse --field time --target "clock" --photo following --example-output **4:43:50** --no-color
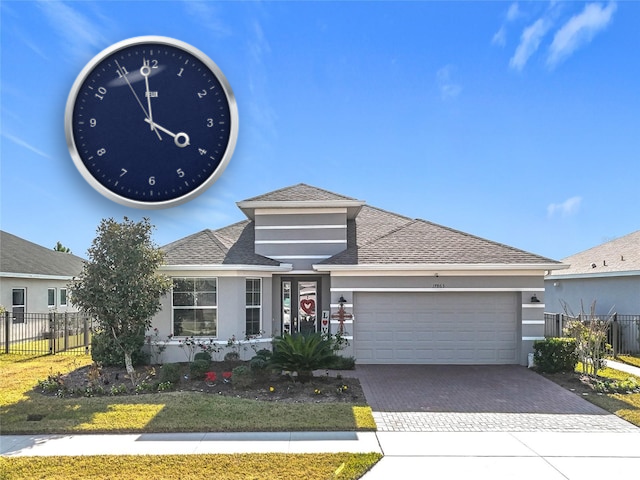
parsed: **3:58:55**
